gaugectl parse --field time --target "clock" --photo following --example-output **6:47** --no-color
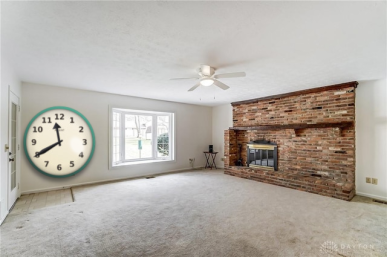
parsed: **11:40**
